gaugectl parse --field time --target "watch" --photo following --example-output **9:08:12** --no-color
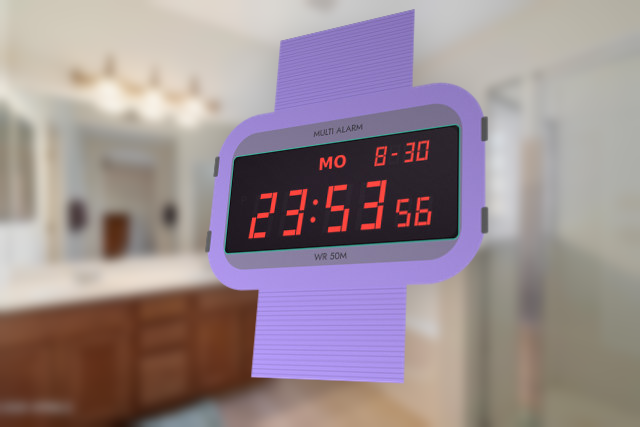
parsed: **23:53:56**
